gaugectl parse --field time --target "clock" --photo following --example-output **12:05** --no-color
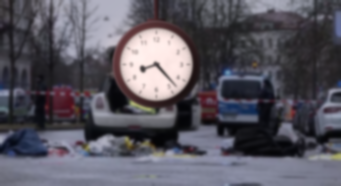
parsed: **8:23**
